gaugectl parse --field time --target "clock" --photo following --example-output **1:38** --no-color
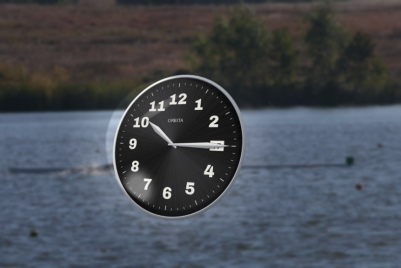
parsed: **10:15**
